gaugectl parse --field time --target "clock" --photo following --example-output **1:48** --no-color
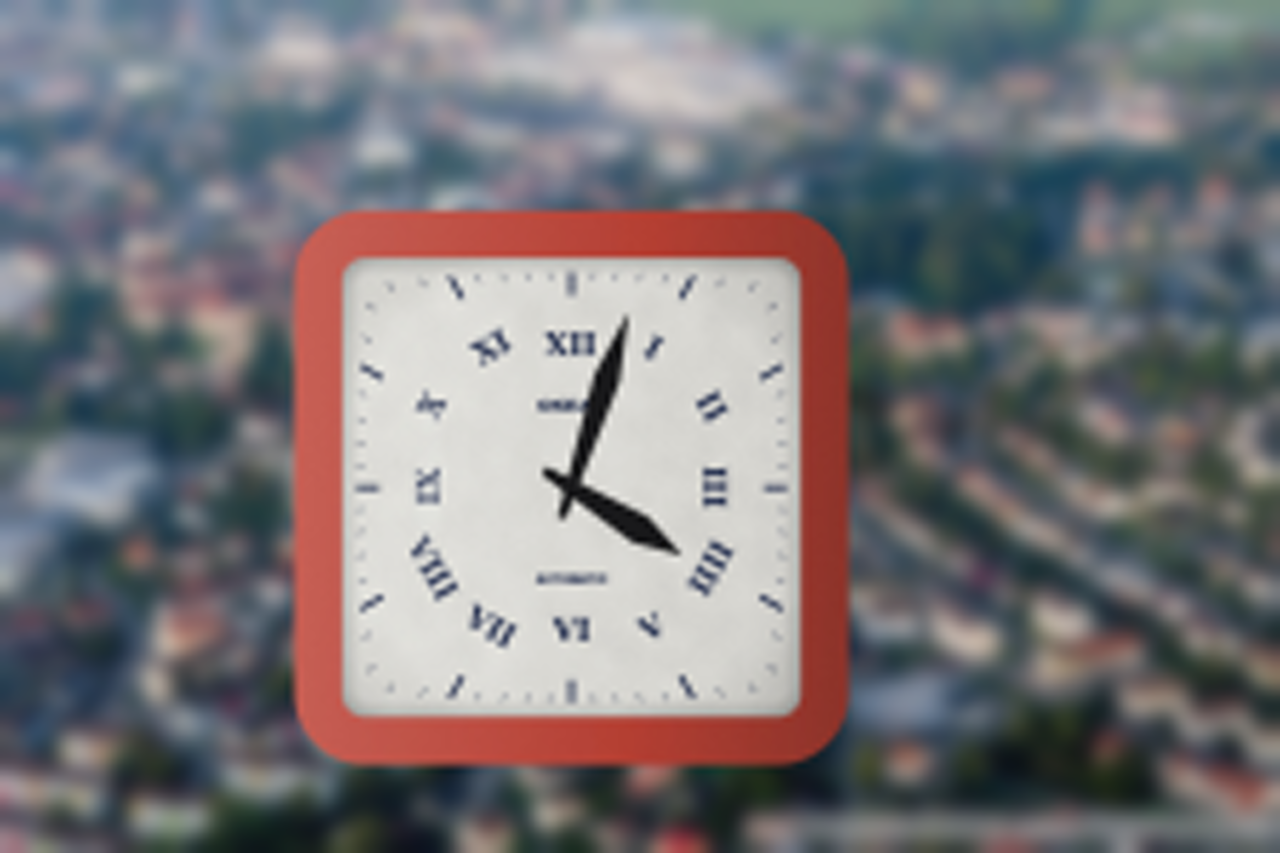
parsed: **4:03**
